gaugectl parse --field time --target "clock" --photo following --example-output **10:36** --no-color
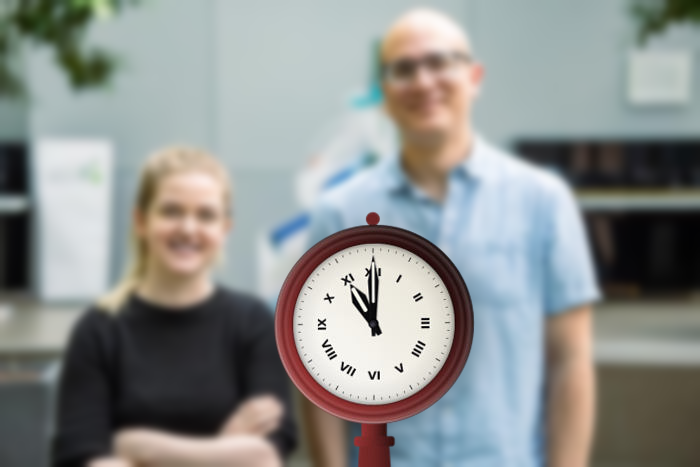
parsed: **11:00**
